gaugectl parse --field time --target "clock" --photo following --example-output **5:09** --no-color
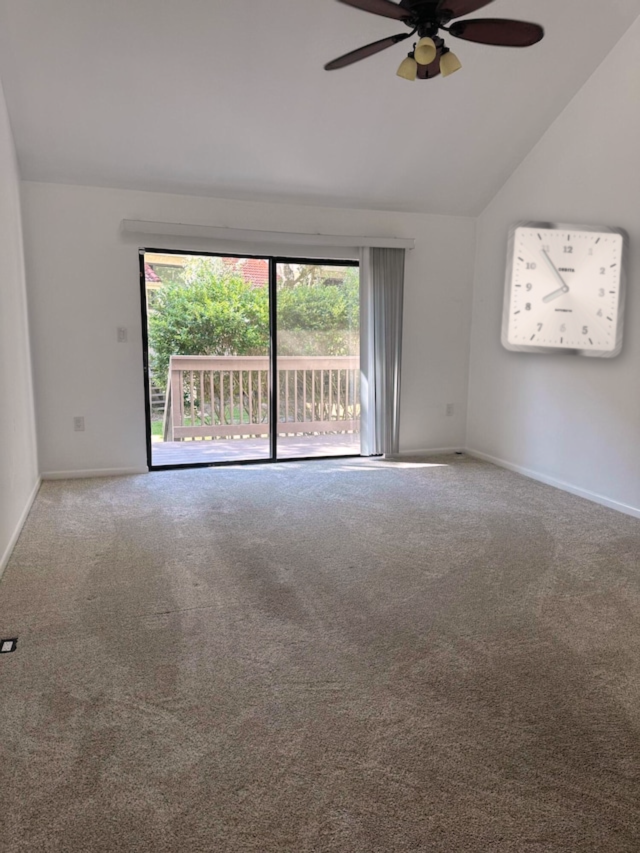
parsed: **7:54**
